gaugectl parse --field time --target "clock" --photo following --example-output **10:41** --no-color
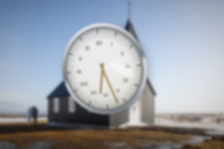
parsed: **6:27**
